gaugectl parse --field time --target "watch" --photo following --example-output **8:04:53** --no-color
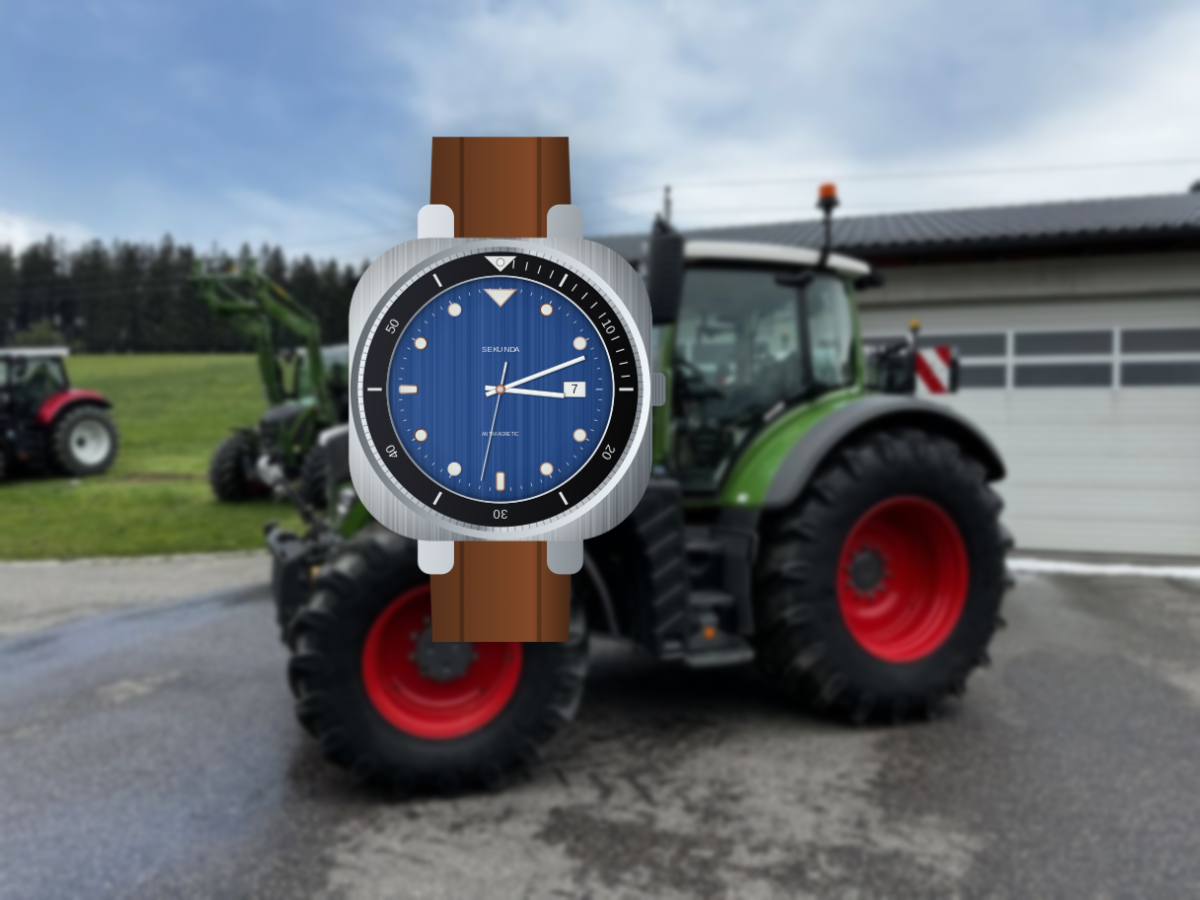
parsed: **3:11:32**
